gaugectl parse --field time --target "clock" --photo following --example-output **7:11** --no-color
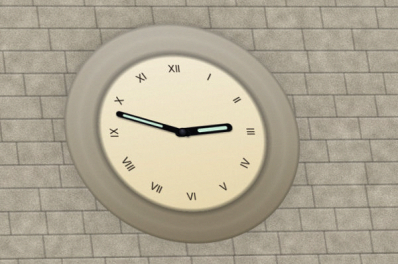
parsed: **2:48**
